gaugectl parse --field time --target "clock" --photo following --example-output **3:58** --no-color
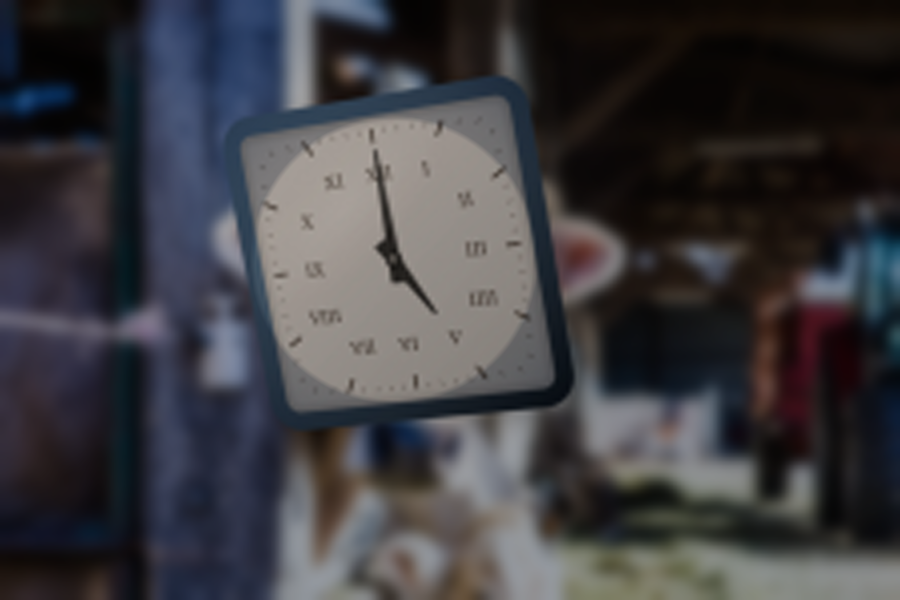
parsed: **5:00**
